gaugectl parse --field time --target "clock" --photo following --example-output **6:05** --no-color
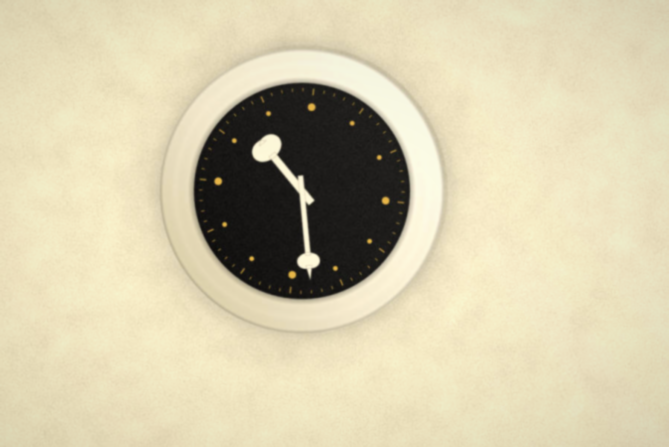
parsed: **10:28**
